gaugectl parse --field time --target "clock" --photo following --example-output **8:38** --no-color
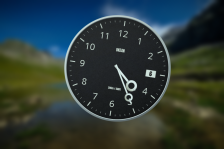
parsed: **4:25**
